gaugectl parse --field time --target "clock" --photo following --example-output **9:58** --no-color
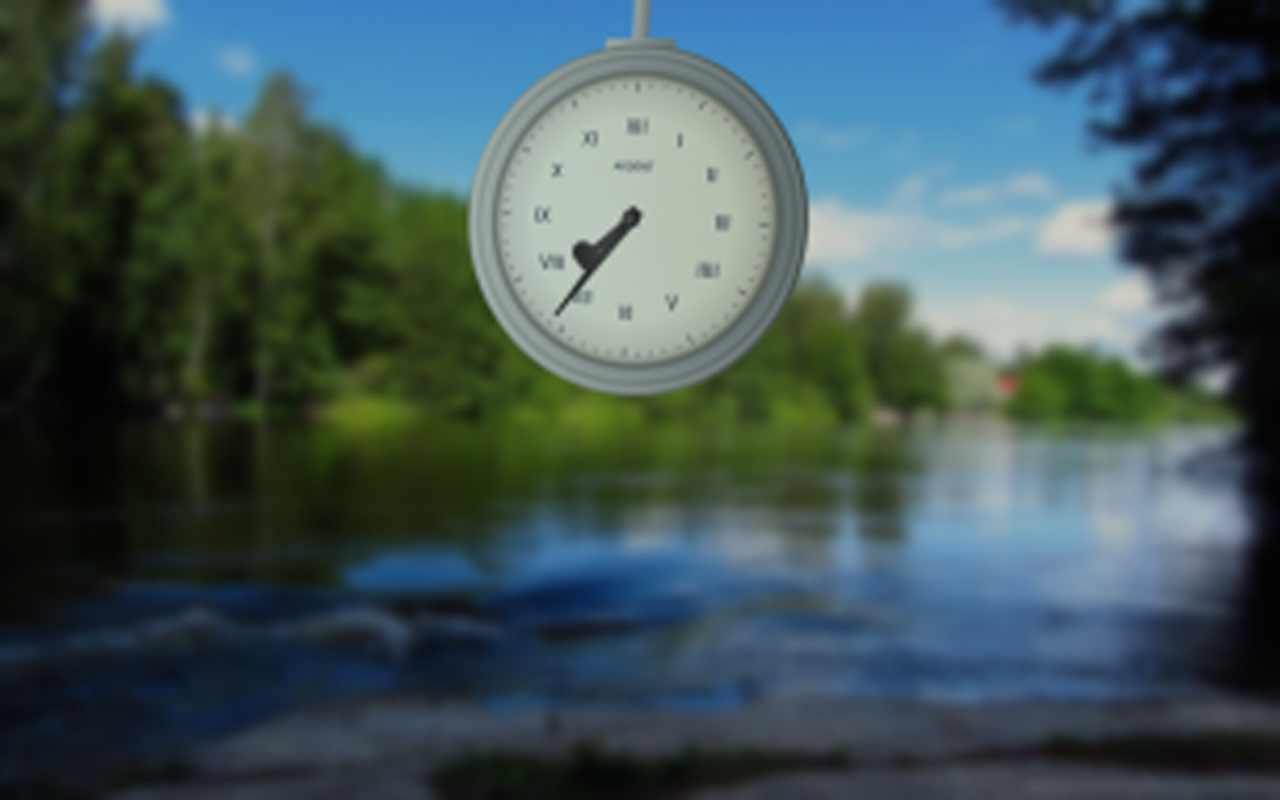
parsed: **7:36**
